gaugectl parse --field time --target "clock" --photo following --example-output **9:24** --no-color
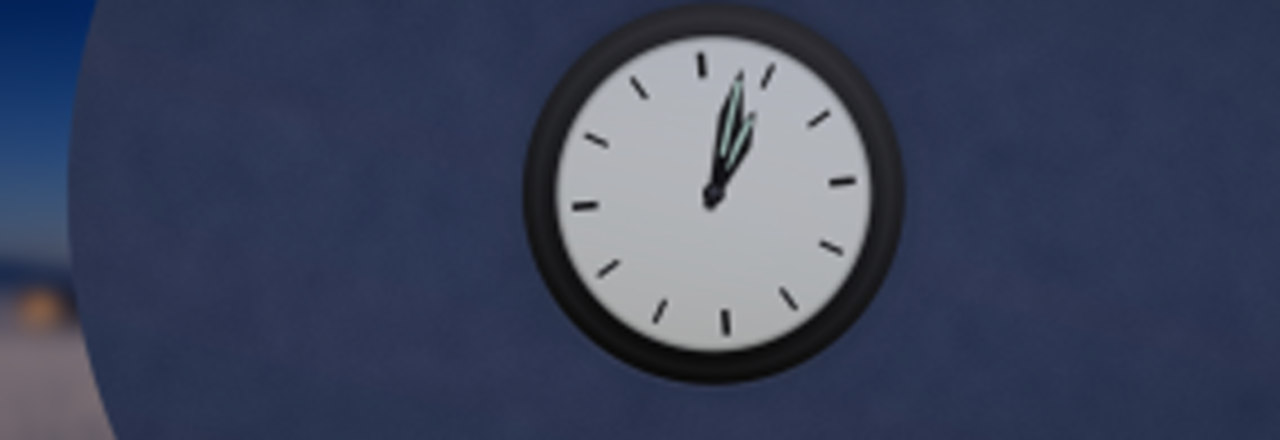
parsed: **1:03**
